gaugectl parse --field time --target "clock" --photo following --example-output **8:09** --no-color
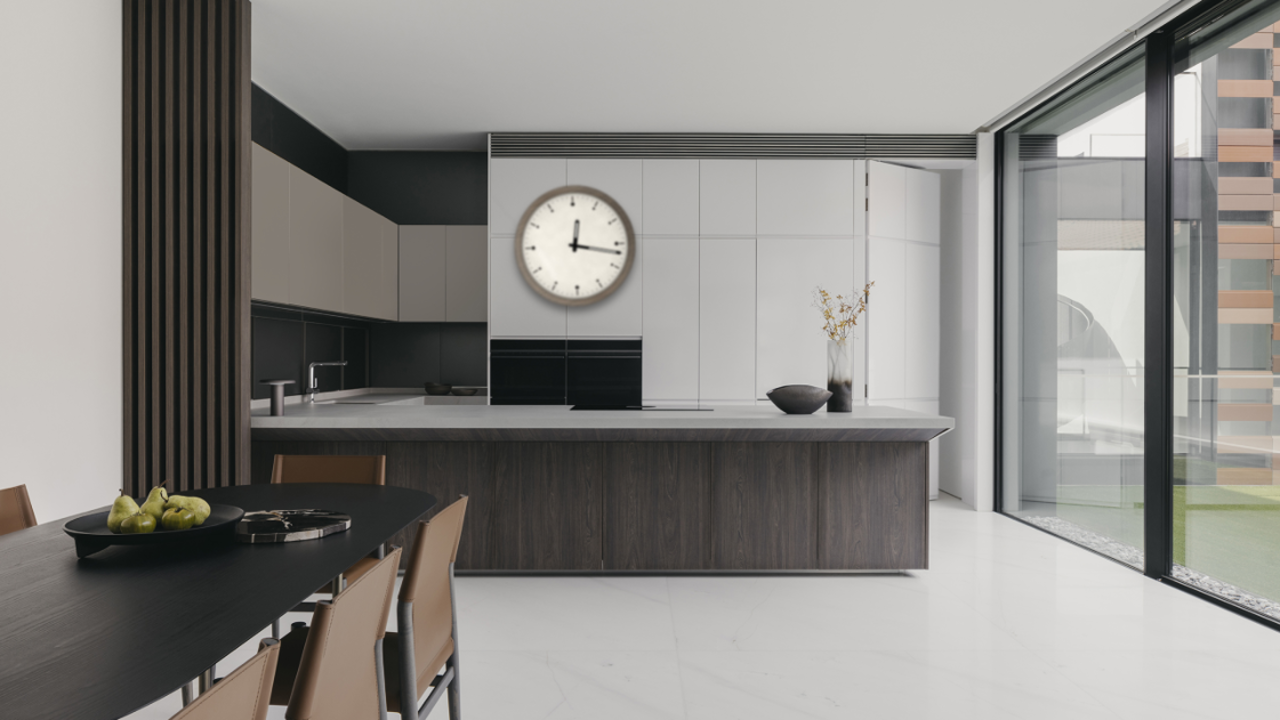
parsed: **12:17**
